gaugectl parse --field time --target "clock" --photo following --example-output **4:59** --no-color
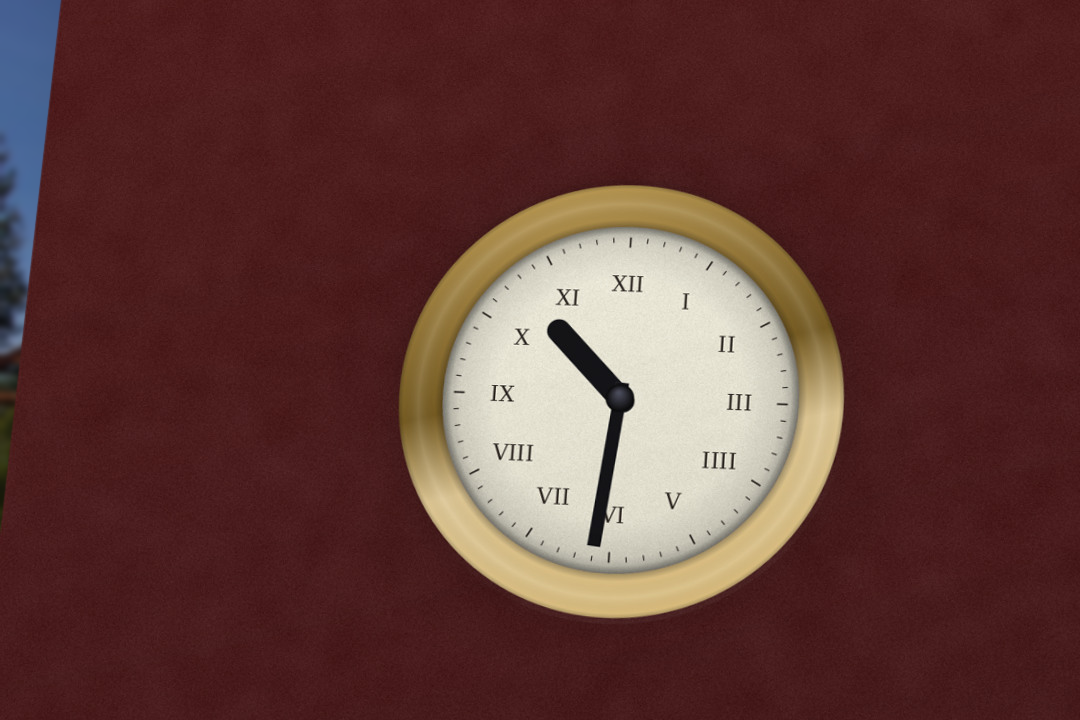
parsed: **10:31**
